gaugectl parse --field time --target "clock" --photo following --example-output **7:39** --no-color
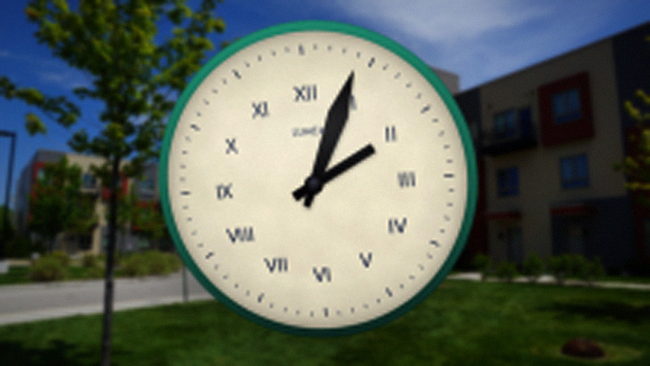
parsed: **2:04**
